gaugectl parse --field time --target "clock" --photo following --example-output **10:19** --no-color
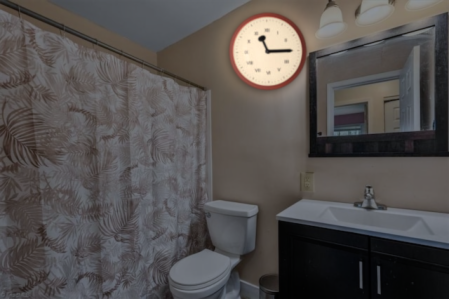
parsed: **11:15**
